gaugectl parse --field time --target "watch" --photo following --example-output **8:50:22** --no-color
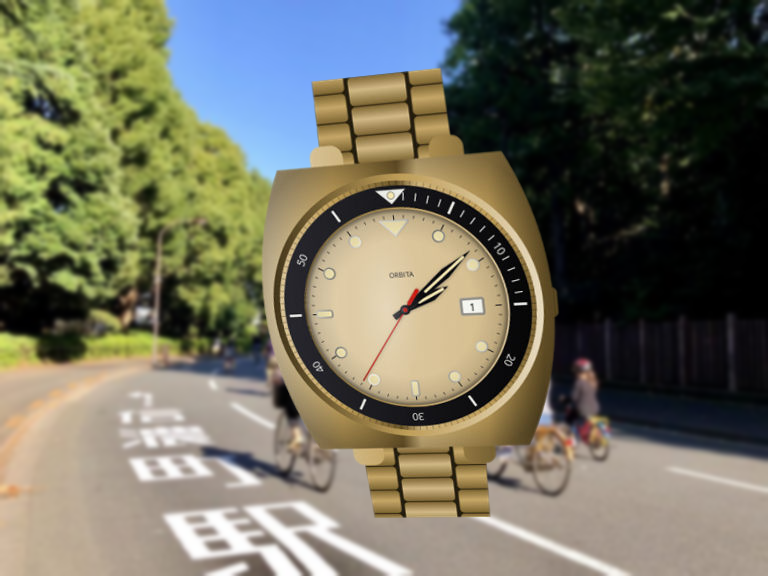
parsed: **2:08:36**
